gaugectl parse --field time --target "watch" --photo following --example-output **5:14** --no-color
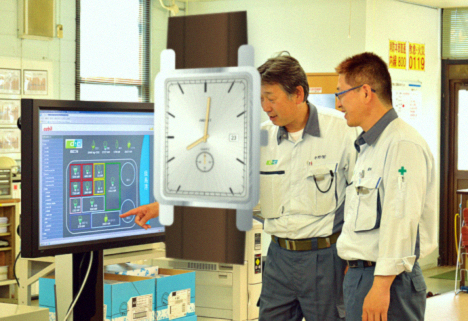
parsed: **8:01**
